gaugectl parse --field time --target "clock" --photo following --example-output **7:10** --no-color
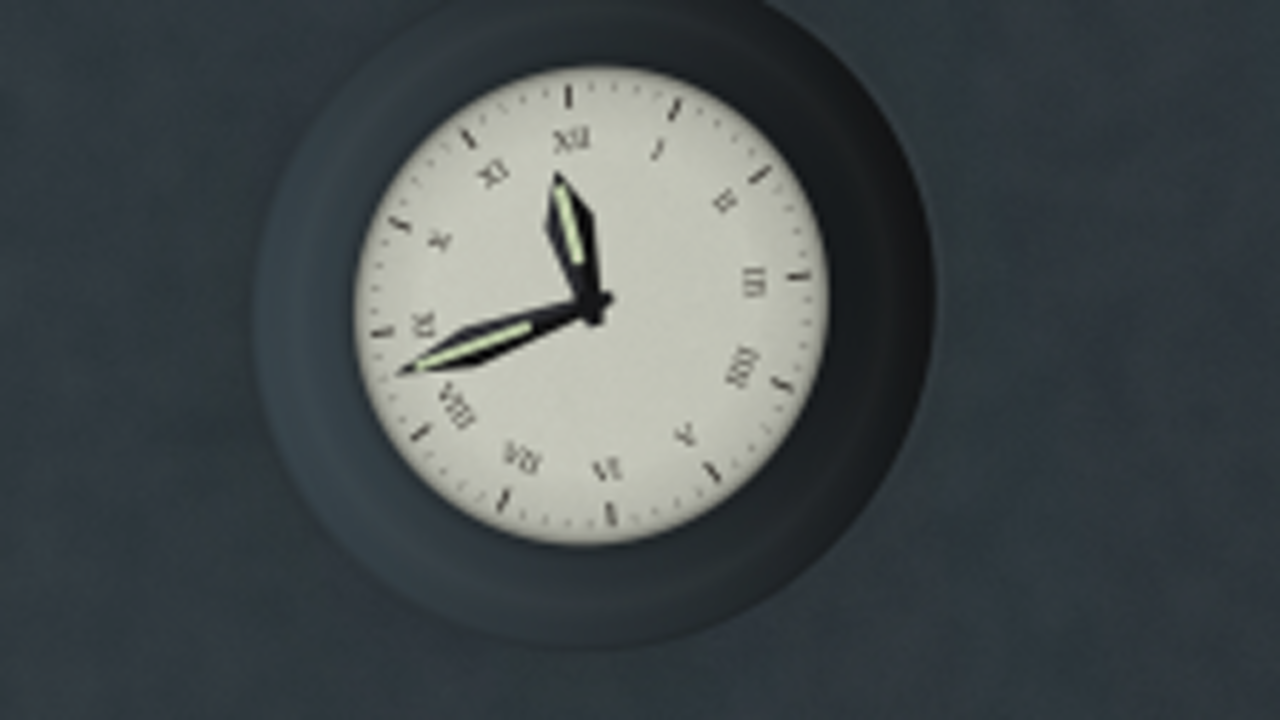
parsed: **11:43**
